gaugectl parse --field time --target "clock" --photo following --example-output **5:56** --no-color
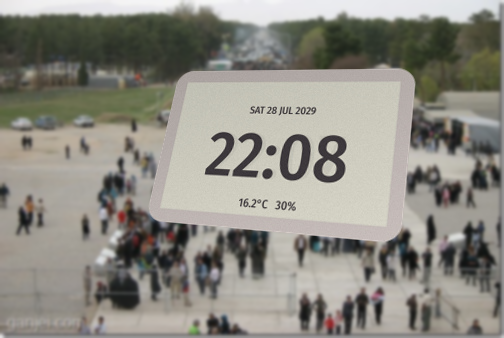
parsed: **22:08**
